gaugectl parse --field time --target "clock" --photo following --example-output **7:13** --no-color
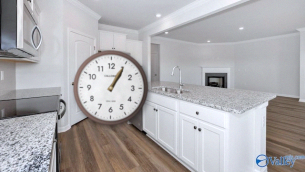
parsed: **1:05**
